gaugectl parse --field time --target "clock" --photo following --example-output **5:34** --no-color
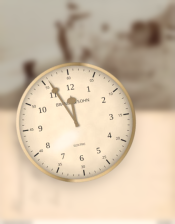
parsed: **11:56**
